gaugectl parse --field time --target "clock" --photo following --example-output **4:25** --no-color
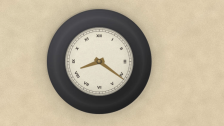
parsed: **8:21**
